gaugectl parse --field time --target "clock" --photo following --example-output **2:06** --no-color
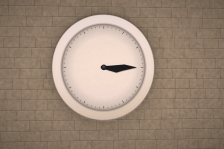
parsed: **3:15**
